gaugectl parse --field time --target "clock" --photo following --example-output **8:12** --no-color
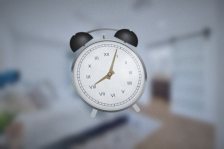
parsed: **8:04**
